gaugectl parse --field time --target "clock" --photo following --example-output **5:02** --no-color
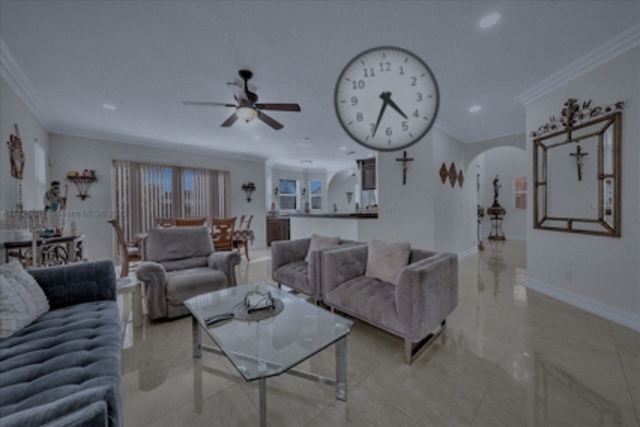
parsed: **4:34**
